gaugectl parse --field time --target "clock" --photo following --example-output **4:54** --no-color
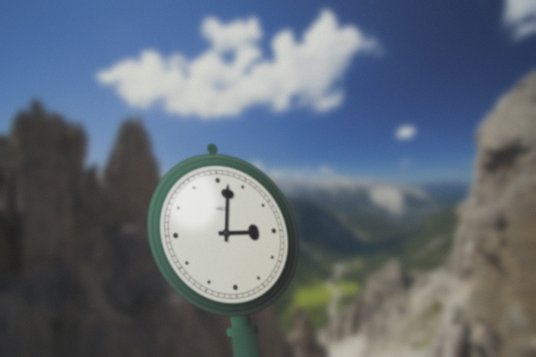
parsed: **3:02**
